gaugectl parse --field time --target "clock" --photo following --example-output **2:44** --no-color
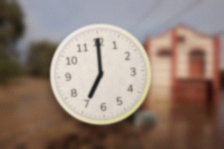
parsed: **7:00**
